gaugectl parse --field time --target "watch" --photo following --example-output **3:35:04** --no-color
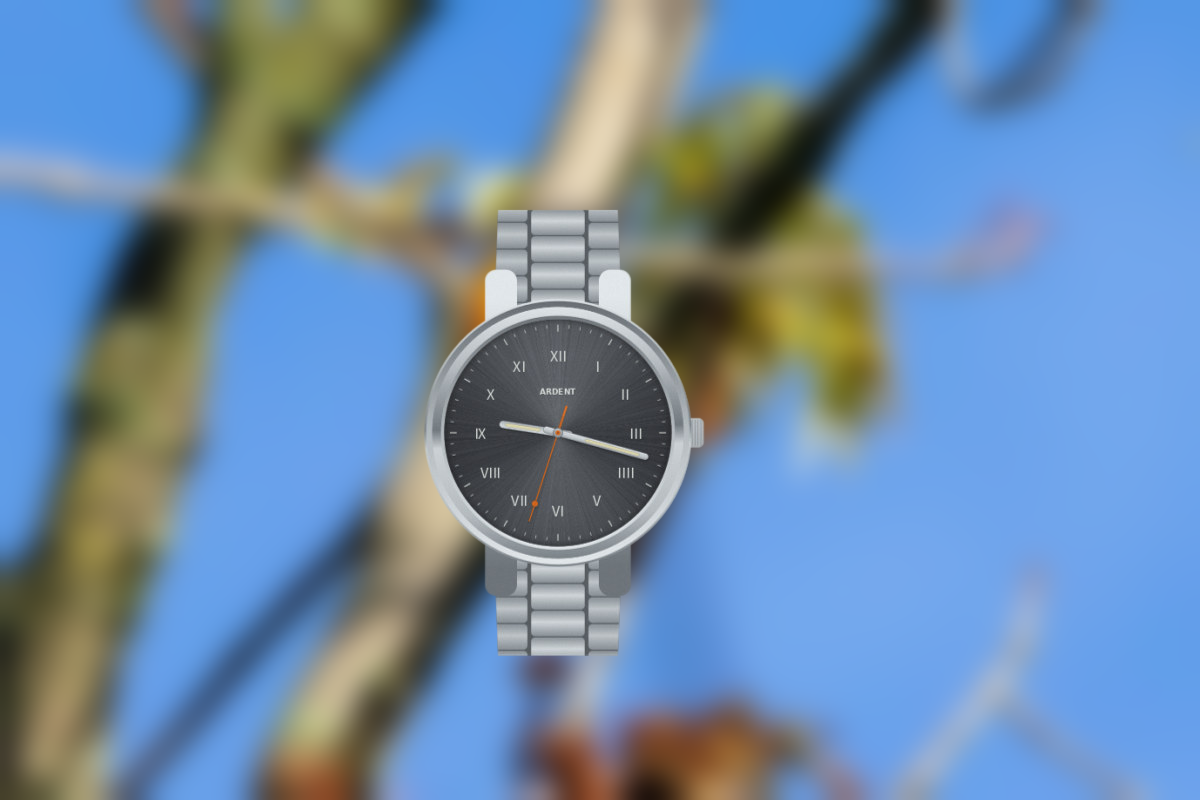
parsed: **9:17:33**
